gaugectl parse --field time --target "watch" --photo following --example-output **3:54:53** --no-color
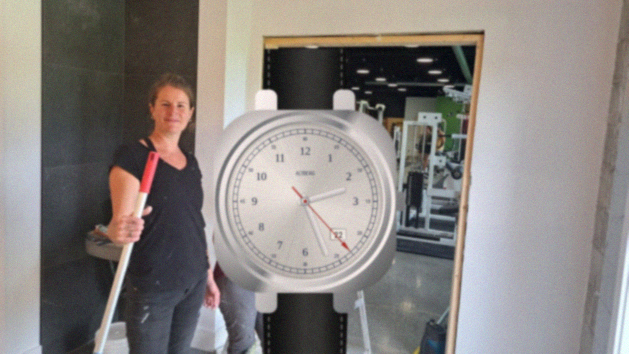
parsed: **2:26:23**
